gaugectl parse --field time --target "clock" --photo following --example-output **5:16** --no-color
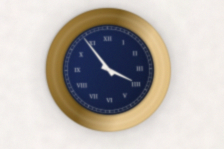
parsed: **3:54**
